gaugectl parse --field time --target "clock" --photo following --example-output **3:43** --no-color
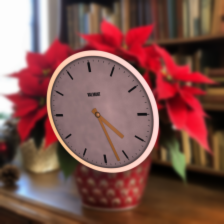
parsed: **4:27**
